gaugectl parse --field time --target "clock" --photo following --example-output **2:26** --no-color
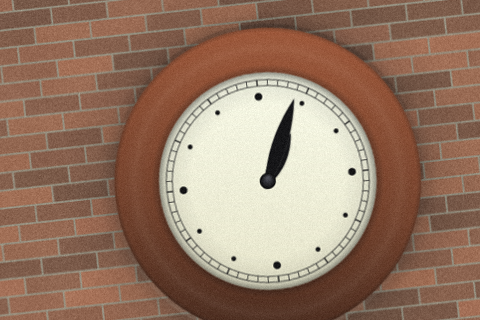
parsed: **1:04**
